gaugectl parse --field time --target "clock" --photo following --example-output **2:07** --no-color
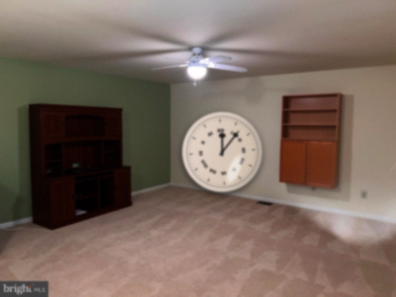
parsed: **12:07**
